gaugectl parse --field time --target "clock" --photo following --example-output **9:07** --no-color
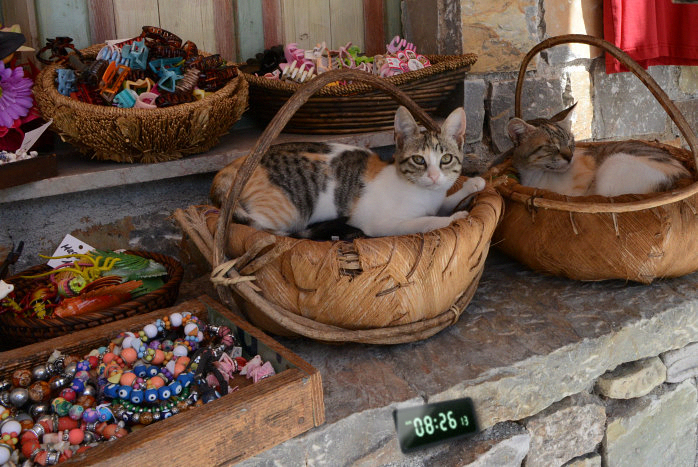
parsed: **8:26**
